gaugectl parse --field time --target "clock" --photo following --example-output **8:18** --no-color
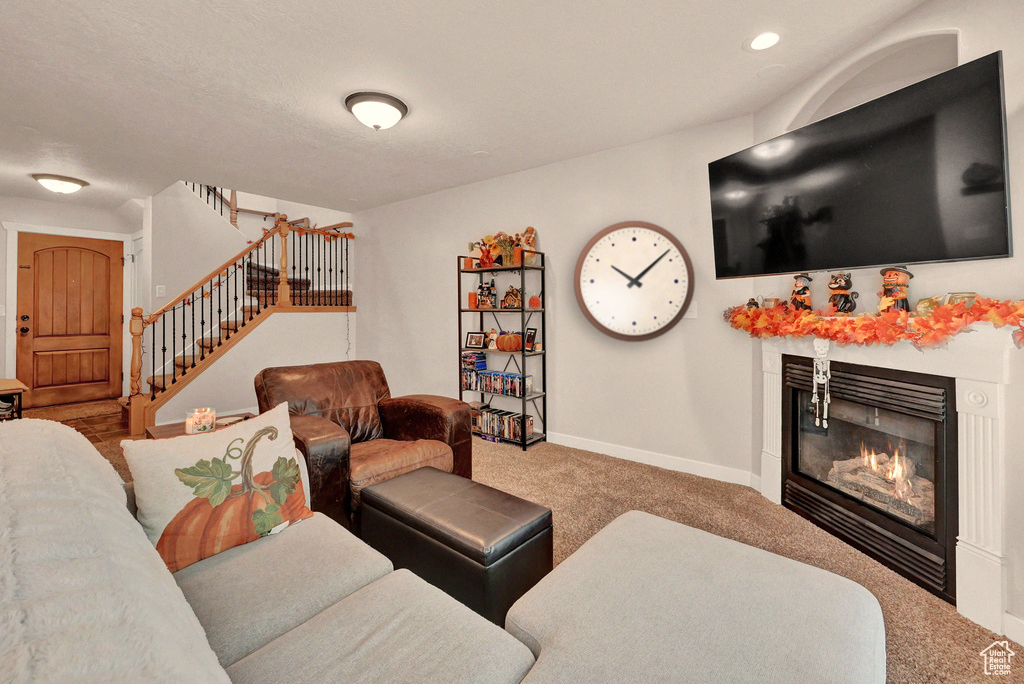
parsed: **10:08**
